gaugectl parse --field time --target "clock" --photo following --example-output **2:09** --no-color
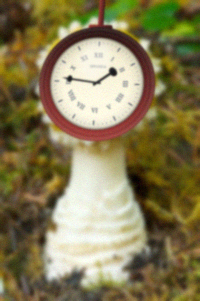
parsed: **1:46**
